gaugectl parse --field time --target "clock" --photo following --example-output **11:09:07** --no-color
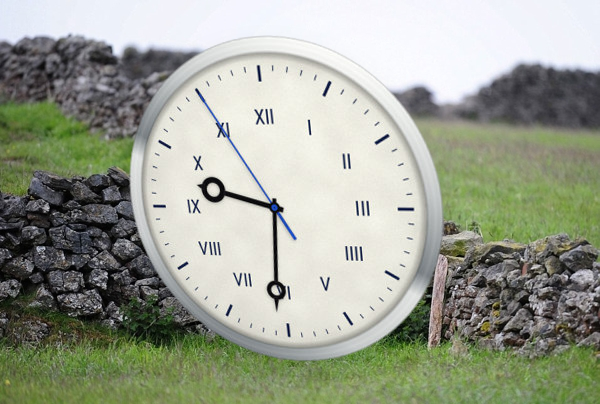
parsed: **9:30:55**
